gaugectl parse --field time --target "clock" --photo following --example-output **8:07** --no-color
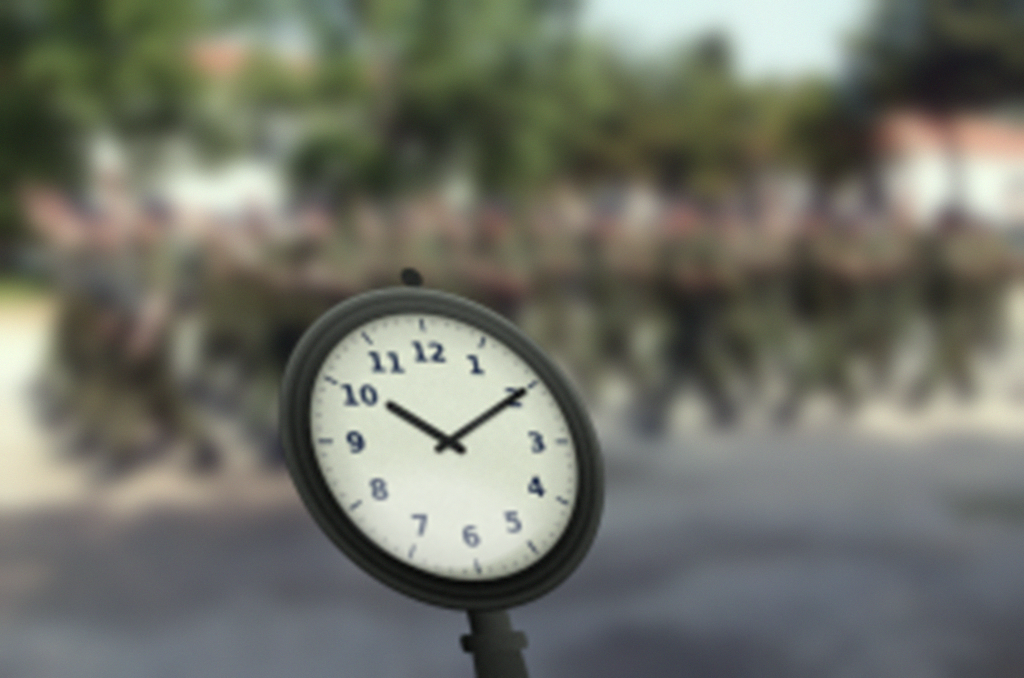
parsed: **10:10**
